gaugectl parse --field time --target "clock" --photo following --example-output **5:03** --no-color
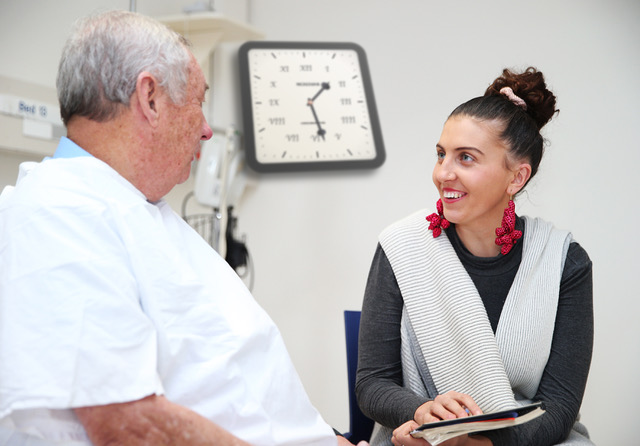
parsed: **1:28**
